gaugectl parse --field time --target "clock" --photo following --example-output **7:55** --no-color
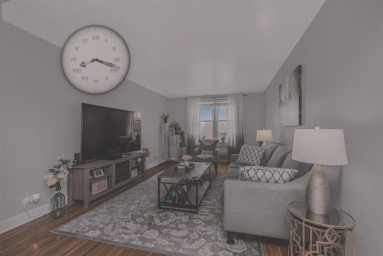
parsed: **8:18**
